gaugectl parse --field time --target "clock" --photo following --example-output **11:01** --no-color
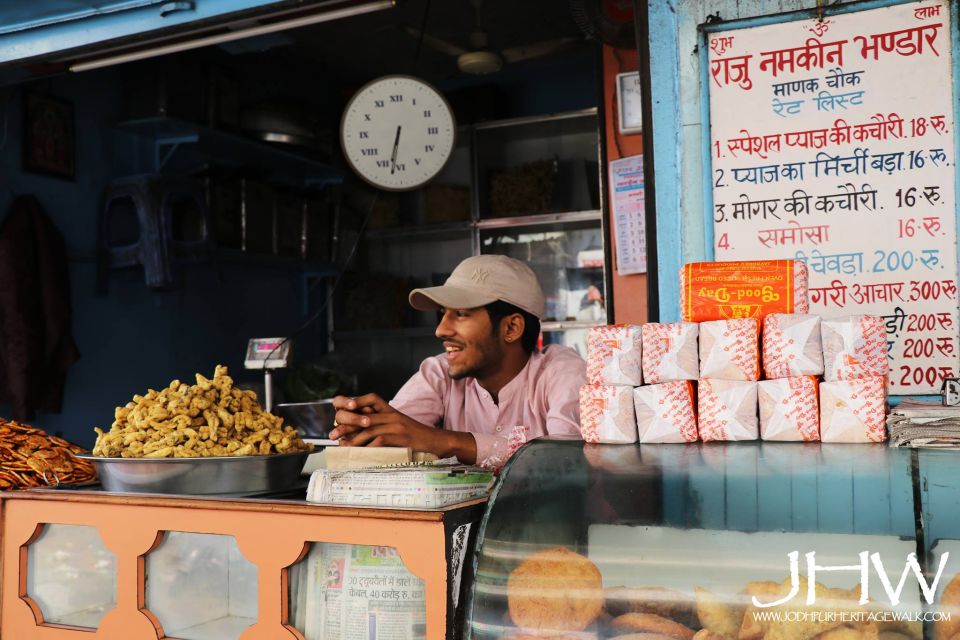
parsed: **6:32**
